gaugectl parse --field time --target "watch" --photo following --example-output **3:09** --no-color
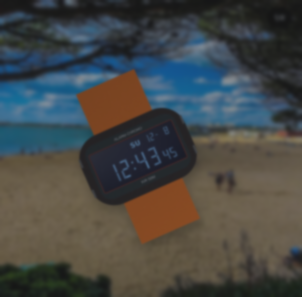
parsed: **12:43**
